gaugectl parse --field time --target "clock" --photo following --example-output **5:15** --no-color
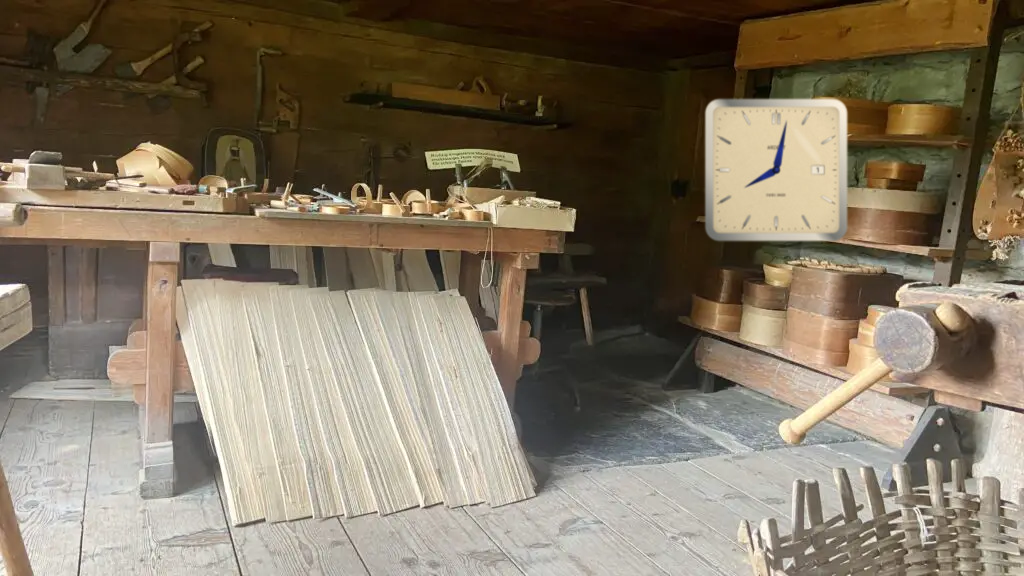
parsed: **8:02**
